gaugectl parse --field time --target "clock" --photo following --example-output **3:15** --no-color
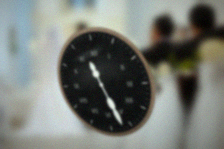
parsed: **11:27**
